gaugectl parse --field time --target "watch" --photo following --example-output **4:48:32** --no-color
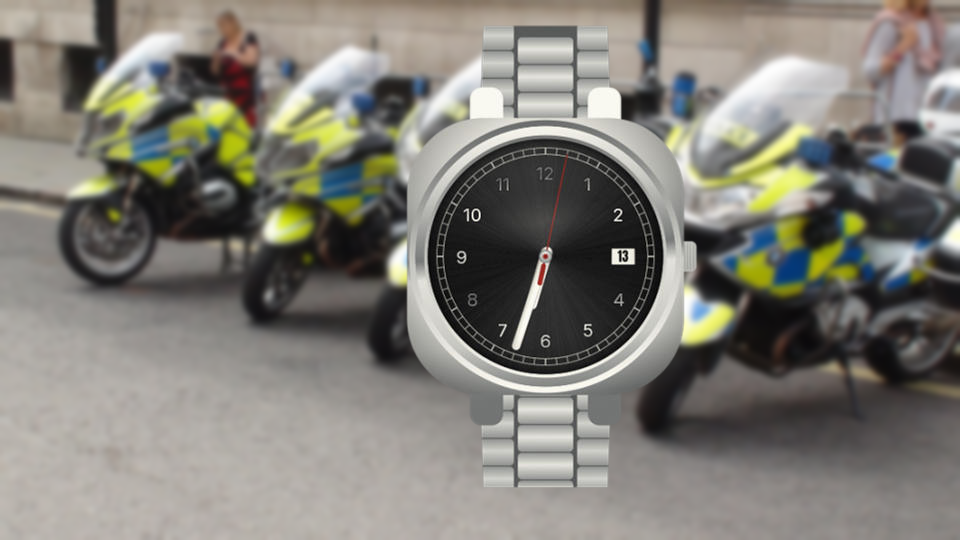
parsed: **6:33:02**
